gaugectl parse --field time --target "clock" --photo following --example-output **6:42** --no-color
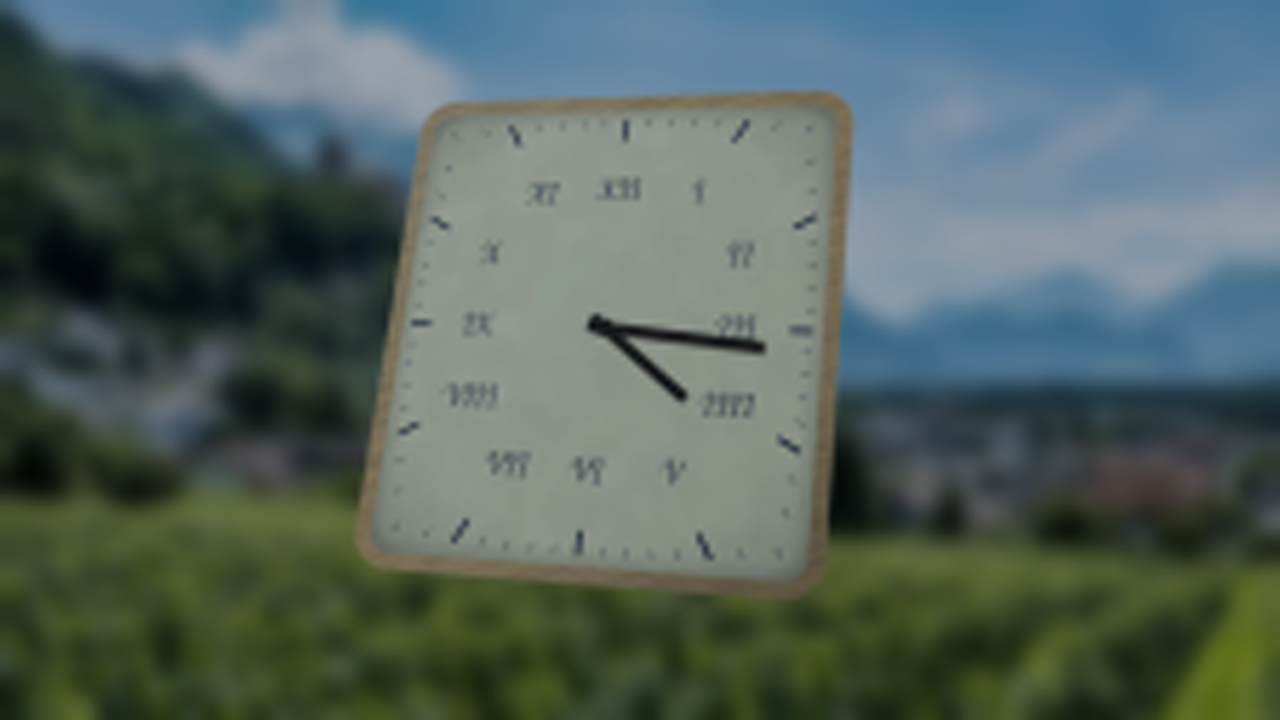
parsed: **4:16**
